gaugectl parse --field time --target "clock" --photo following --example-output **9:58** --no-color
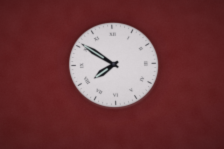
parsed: **7:51**
